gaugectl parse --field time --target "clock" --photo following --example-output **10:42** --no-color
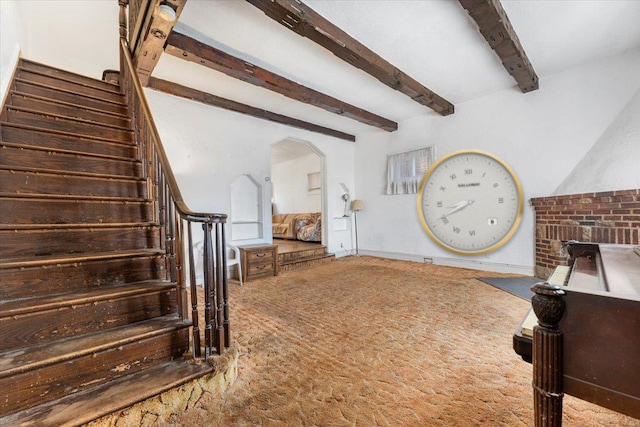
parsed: **8:41**
